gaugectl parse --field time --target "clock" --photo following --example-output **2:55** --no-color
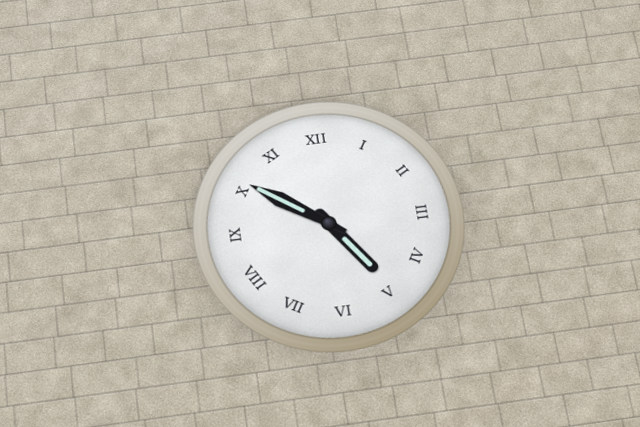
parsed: **4:51**
